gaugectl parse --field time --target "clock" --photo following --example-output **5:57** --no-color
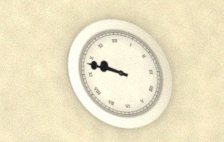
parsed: **9:48**
